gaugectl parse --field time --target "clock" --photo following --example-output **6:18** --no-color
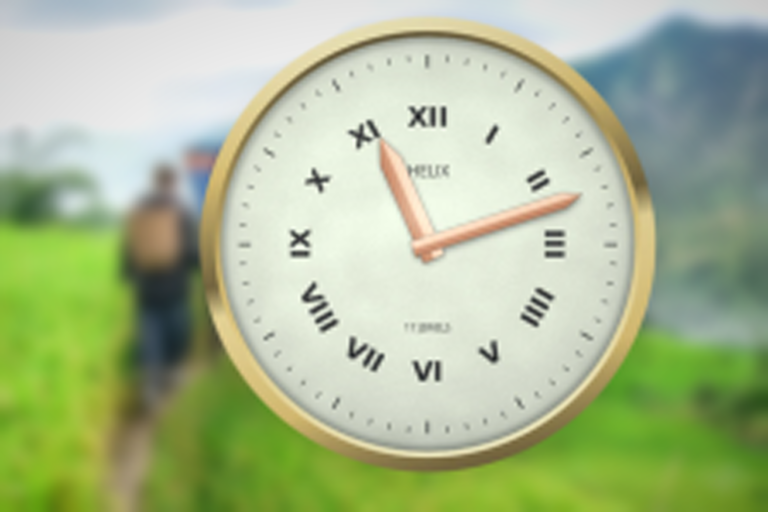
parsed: **11:12**
